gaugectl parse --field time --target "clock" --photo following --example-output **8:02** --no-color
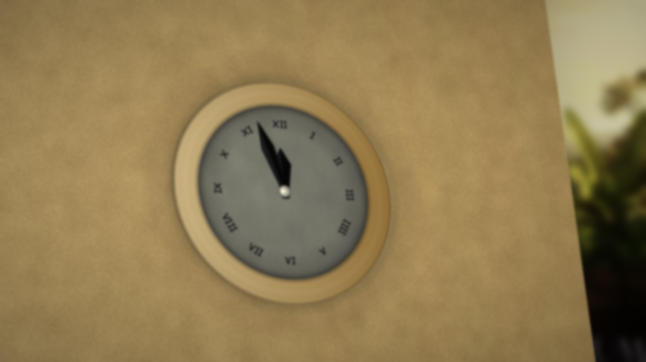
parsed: **11:57**
